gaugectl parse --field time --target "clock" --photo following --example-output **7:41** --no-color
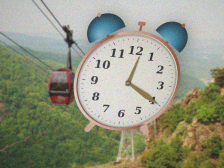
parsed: **12:20**
